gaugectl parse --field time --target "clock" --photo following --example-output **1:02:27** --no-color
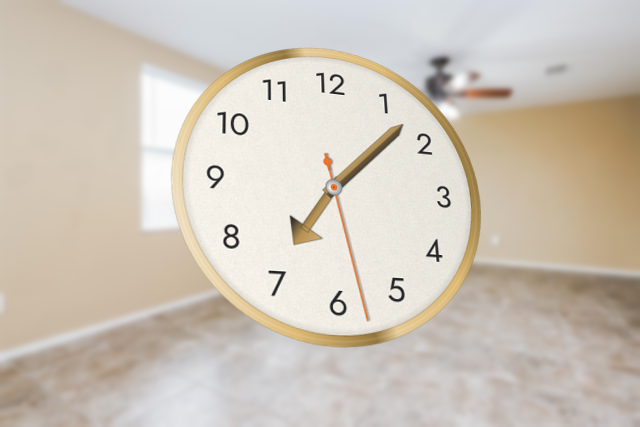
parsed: **7:07:28**
